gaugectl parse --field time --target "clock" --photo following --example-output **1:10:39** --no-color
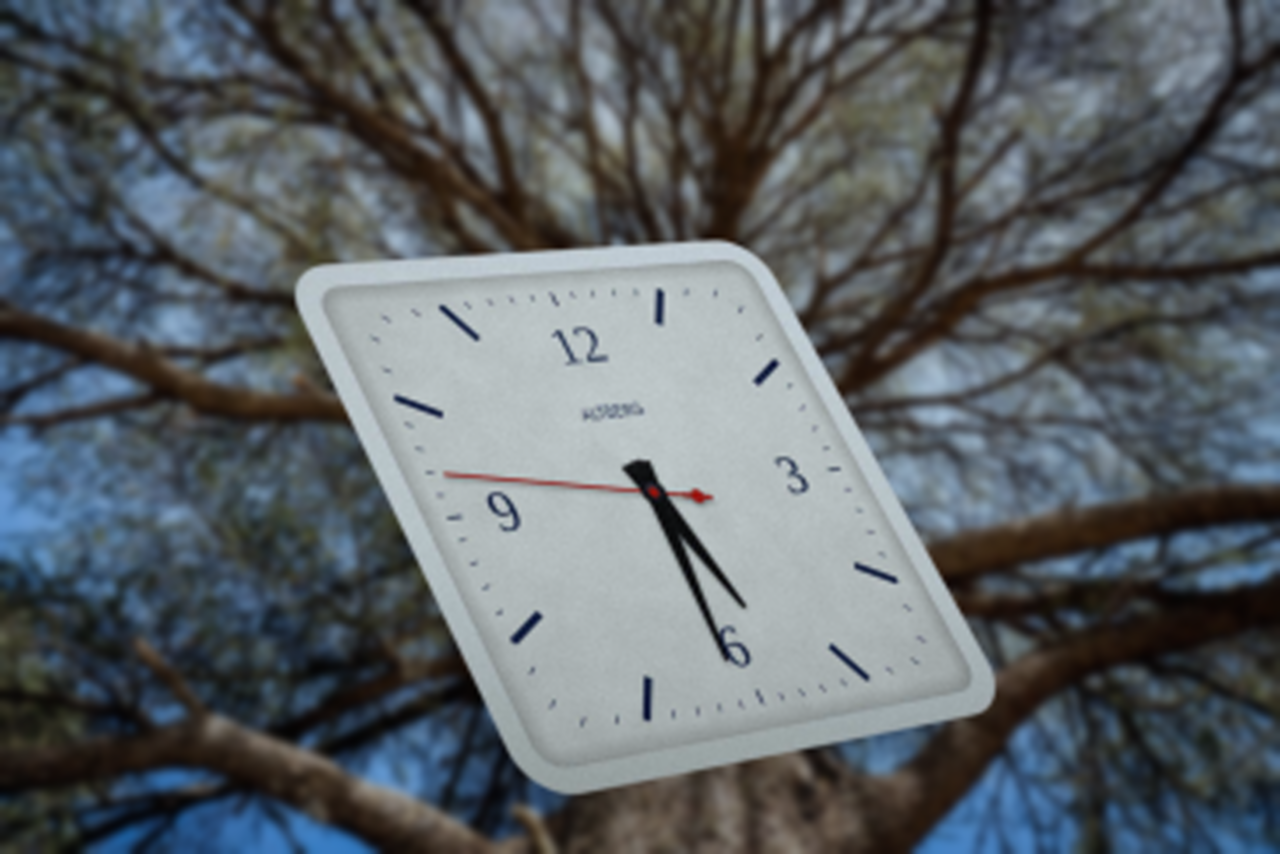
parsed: **5:30:47**
